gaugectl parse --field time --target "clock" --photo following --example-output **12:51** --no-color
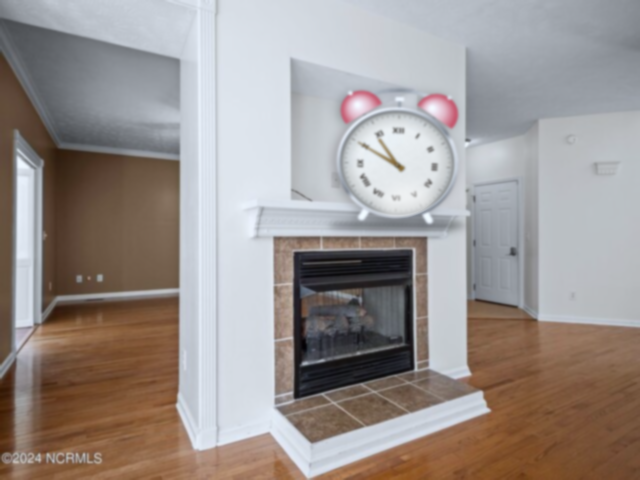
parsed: **10:50**
